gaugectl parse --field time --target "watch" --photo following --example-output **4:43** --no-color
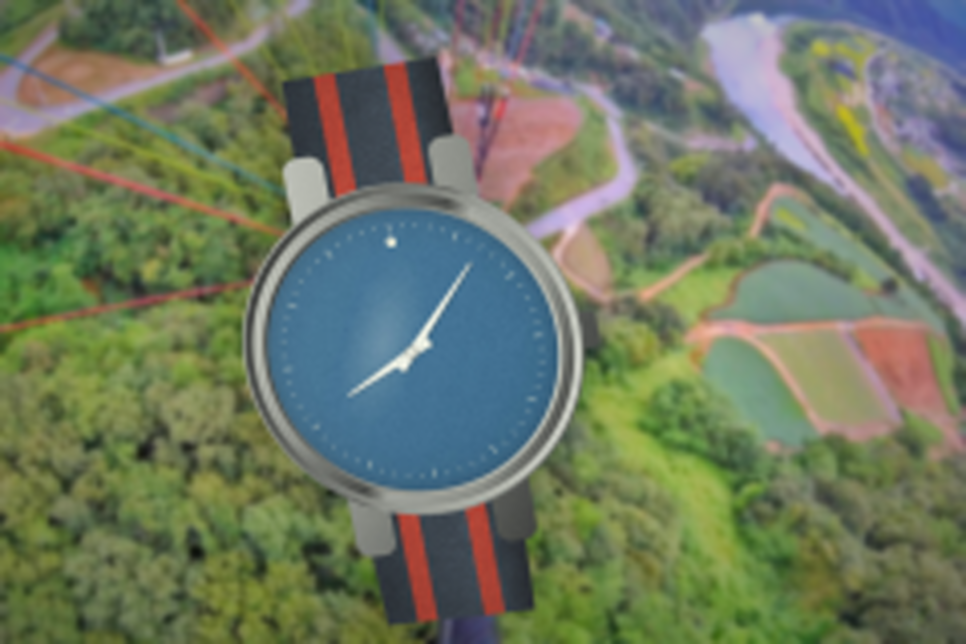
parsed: **8:07**
